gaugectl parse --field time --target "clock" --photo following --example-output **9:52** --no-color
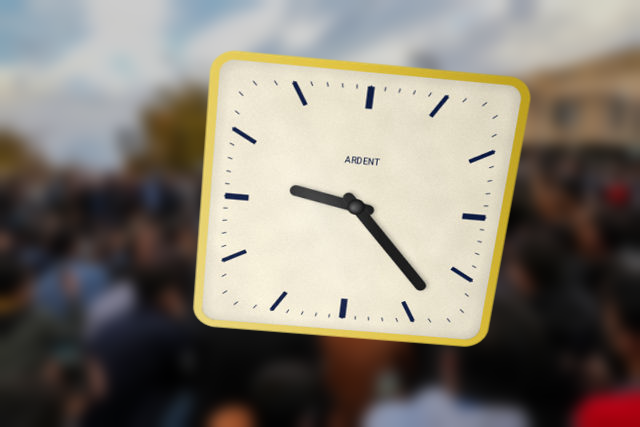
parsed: **9:23**
